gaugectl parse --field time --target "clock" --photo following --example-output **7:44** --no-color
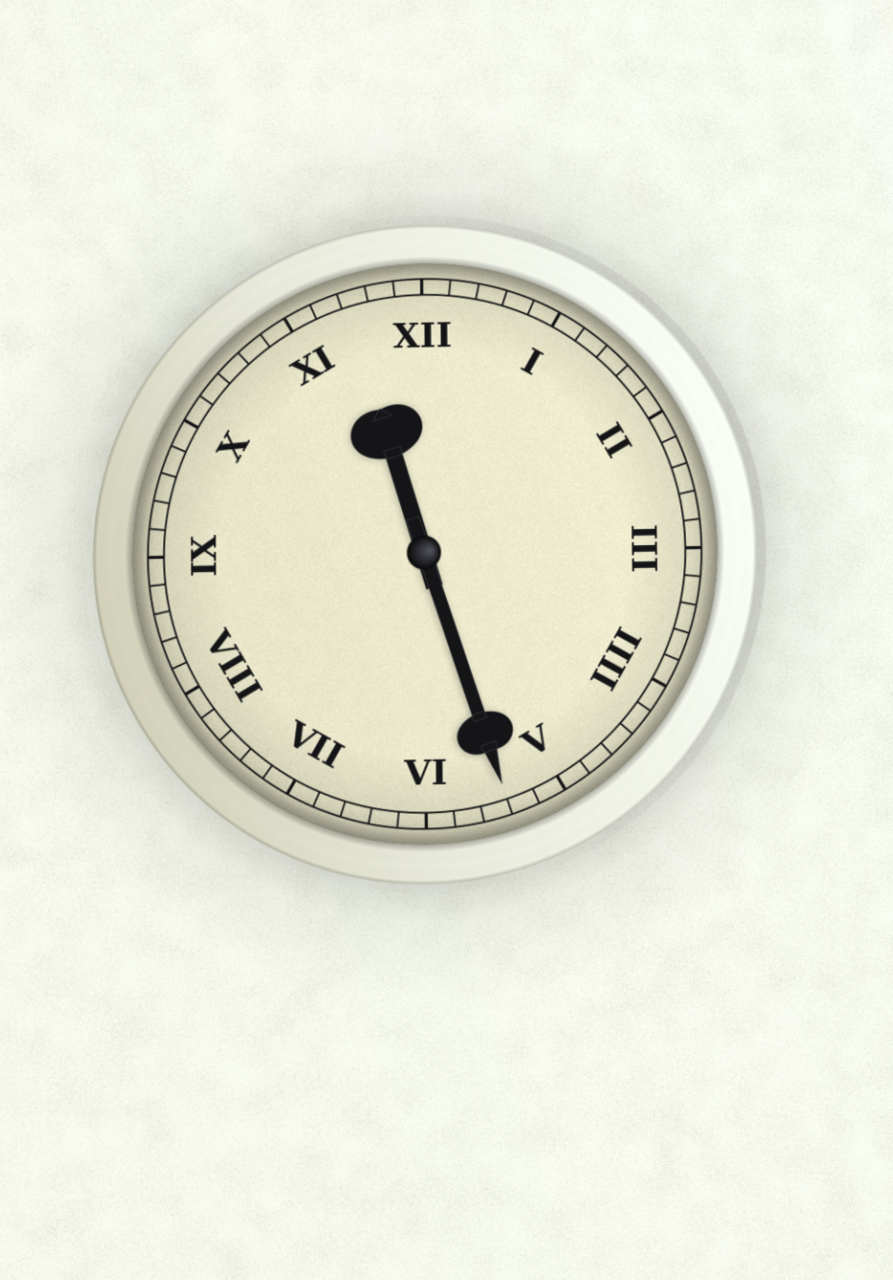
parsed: **11:27**
